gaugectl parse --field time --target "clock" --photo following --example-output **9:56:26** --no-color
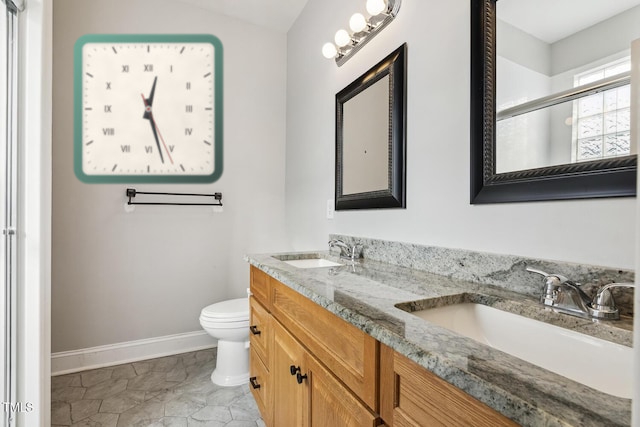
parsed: **12:27:26**
